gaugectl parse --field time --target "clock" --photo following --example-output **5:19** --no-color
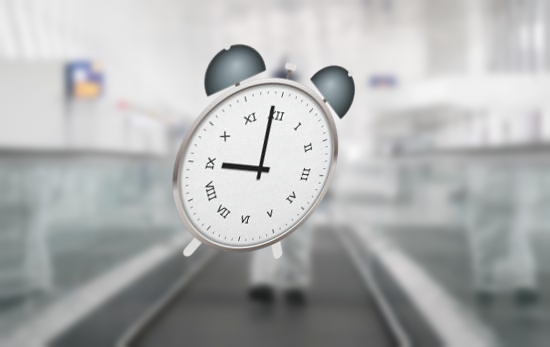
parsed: **8:59**
